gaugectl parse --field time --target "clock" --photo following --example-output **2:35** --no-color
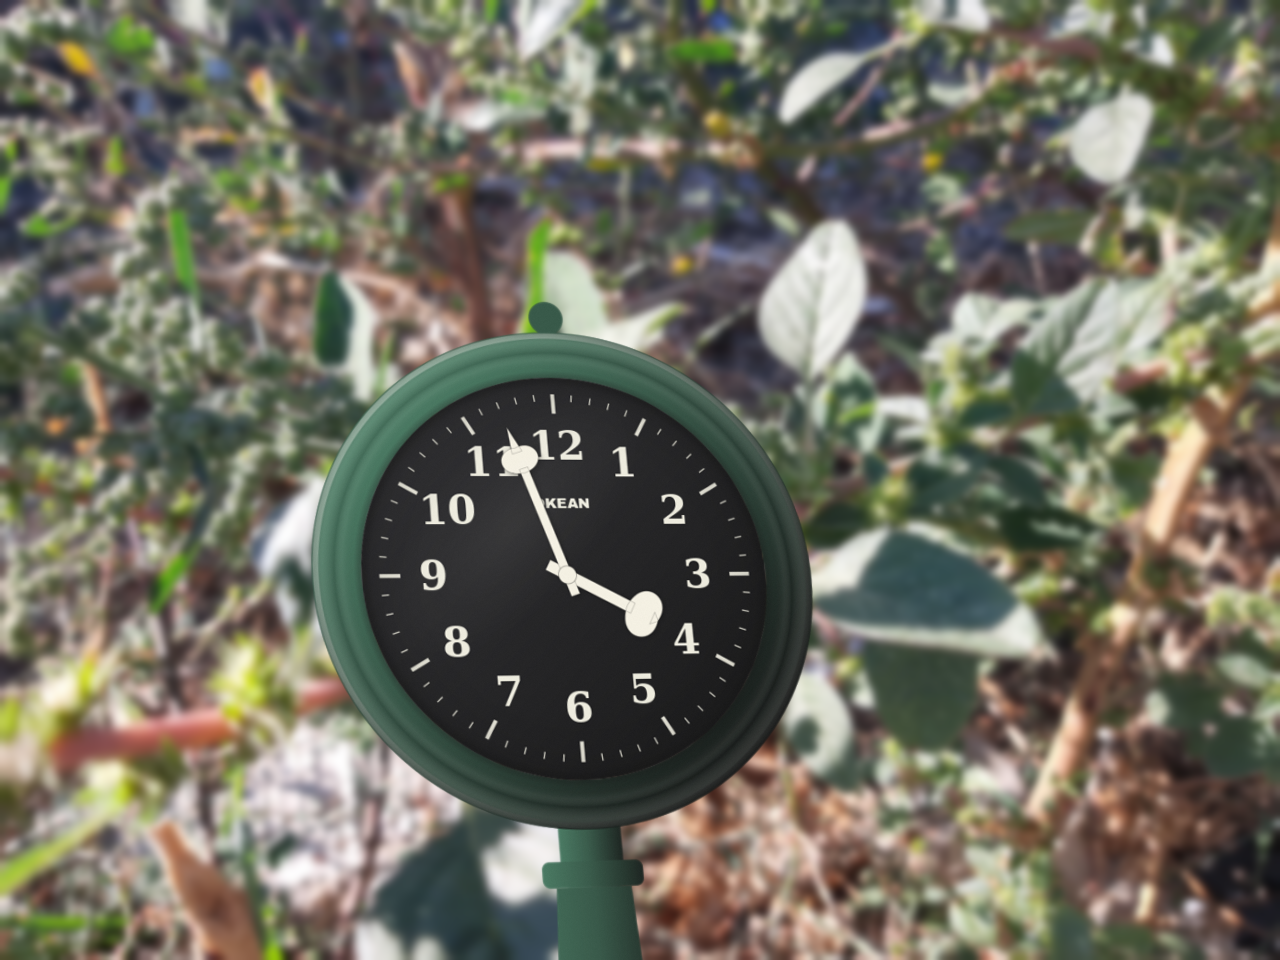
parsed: **3:57**
